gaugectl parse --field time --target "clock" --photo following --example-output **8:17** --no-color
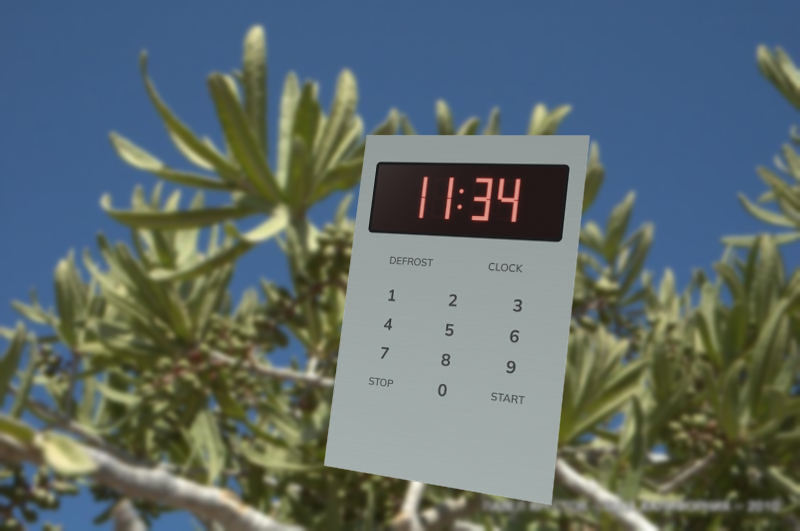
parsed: **11:34**
